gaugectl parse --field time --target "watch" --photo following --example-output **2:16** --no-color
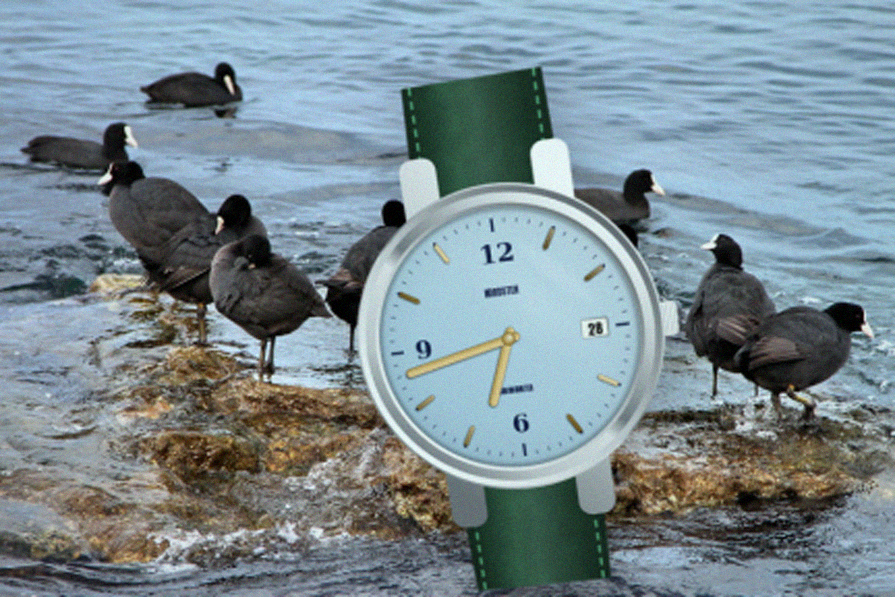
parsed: **6:43**
